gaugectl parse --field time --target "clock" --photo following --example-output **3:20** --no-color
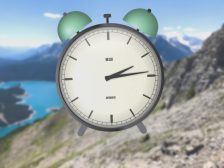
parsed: **2:14**
